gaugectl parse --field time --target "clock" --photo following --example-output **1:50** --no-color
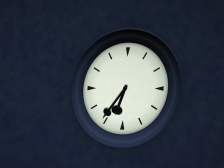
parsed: **6:36**
